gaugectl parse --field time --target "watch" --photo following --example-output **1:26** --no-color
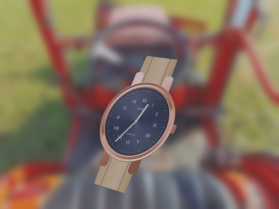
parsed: **12:35**
